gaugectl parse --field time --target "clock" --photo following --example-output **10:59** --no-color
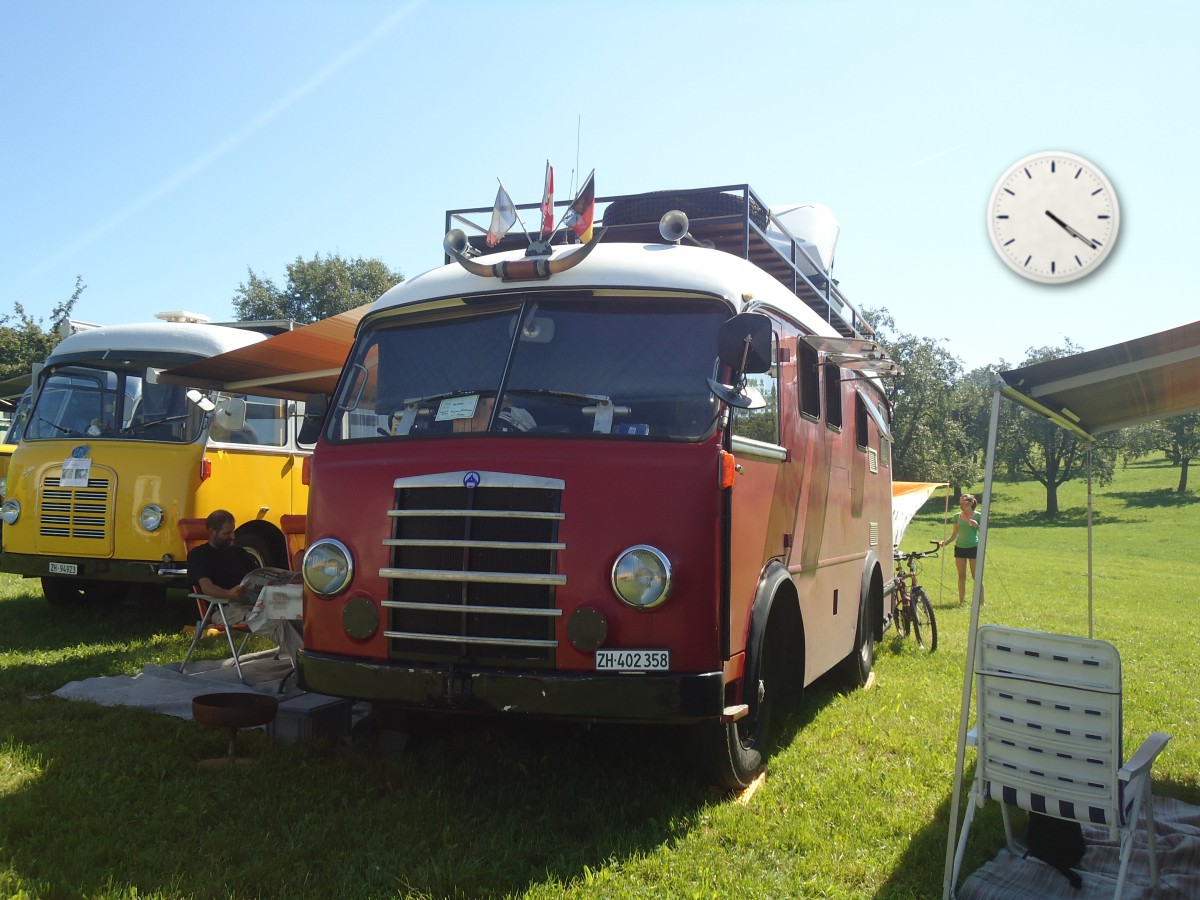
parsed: **4:21**
